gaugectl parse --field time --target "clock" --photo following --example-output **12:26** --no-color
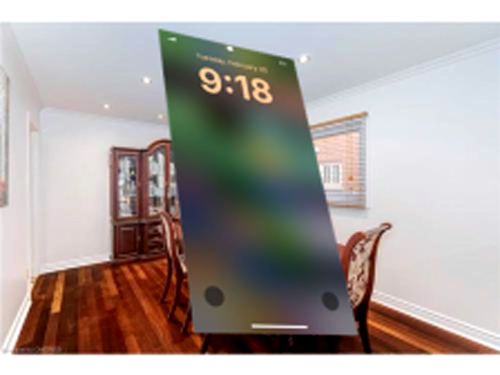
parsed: **9:18**
